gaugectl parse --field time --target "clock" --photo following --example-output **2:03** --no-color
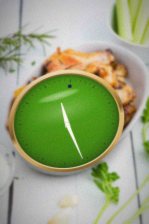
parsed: **11:26**
